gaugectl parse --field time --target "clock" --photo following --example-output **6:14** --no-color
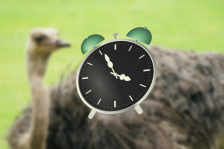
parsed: **3:56**
